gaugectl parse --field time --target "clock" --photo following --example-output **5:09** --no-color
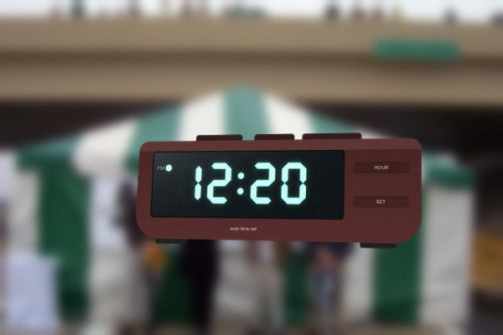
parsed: **12:20**
